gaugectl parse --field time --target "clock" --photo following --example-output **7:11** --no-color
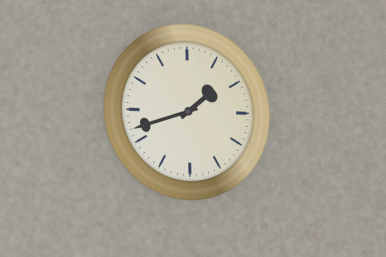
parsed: **1:42**
